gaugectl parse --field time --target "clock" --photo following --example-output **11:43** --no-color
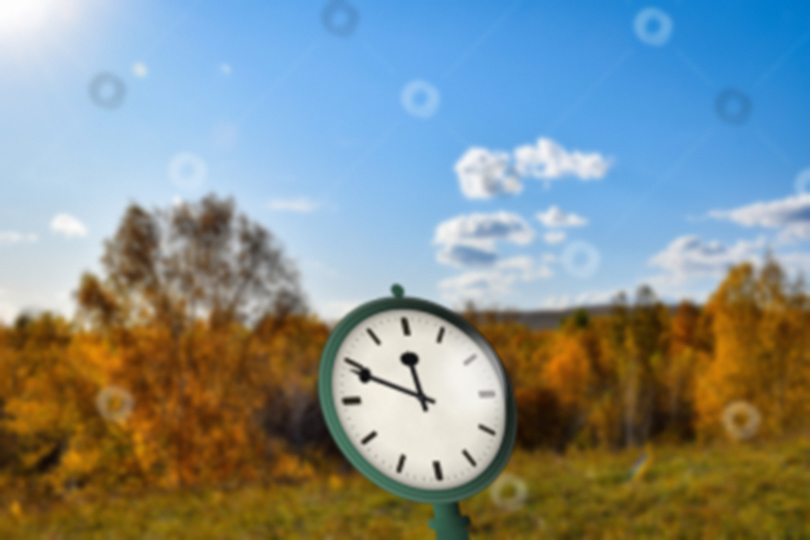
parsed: **11:49**
